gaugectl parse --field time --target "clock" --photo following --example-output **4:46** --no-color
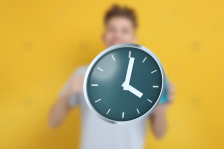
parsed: **4:01**
